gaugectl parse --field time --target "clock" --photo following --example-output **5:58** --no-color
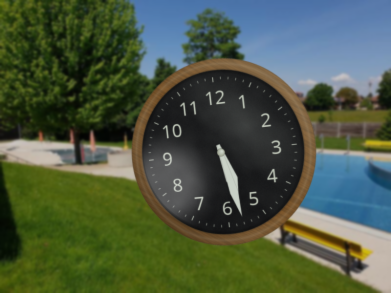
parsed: **5:28**
